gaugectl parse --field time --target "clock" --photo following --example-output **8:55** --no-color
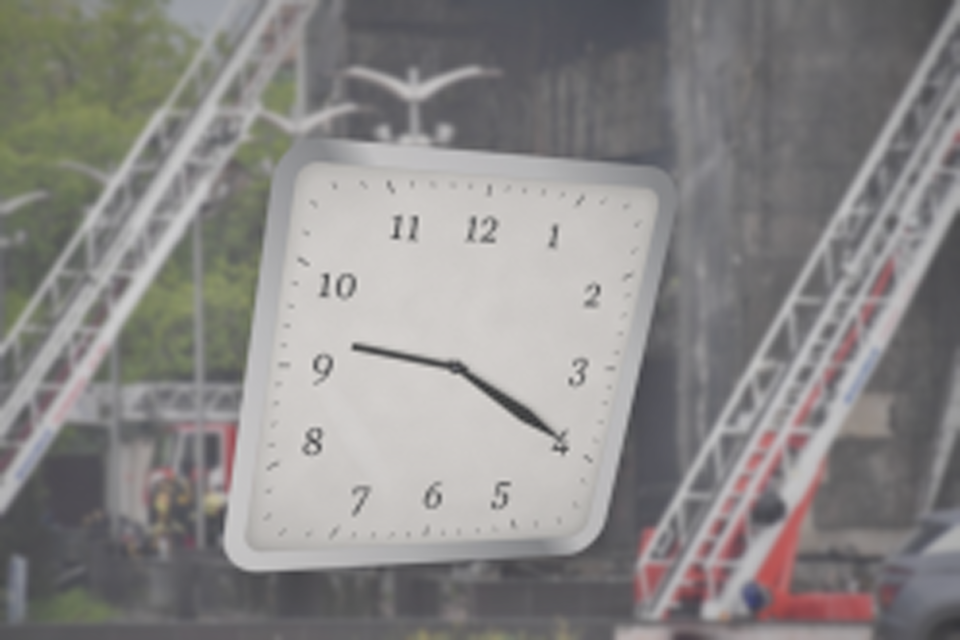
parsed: **9:20**
